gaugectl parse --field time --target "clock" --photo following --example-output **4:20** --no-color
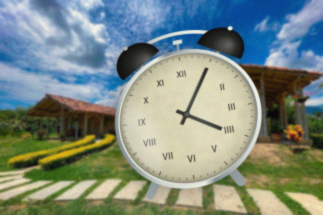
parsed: **4:05**
